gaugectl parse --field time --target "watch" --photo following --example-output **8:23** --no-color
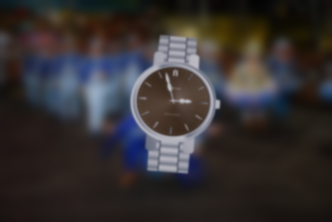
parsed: **2:57**
